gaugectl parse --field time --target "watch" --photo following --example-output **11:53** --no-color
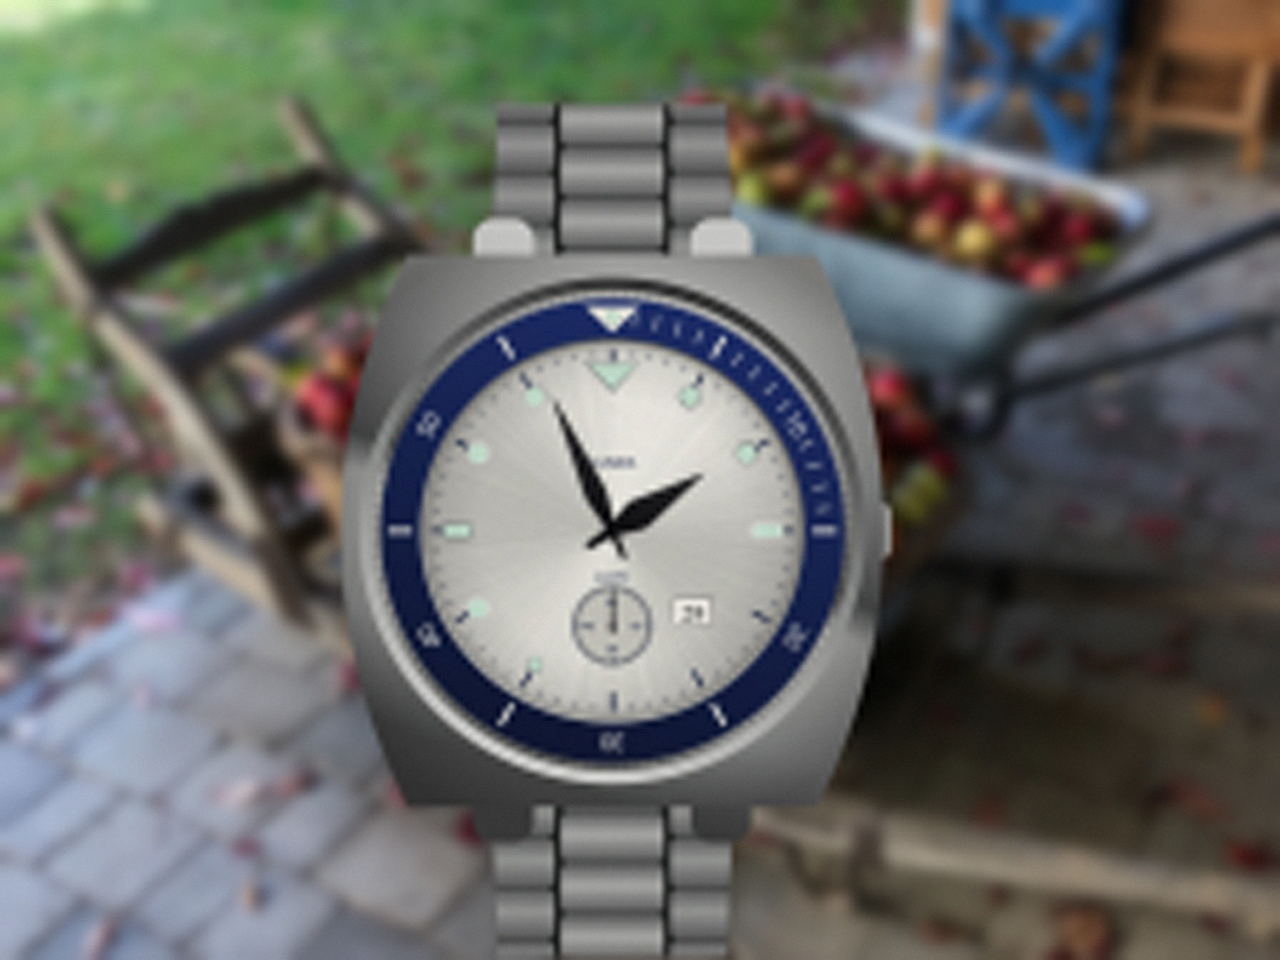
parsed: **1:56**
